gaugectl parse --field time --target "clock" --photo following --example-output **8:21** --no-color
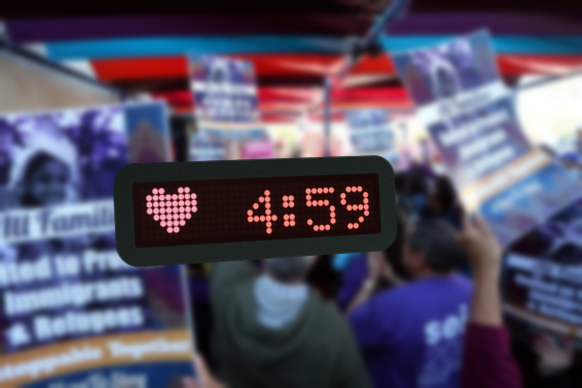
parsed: **4:59**
